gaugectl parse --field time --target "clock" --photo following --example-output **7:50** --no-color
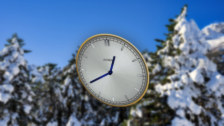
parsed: **12:40**
